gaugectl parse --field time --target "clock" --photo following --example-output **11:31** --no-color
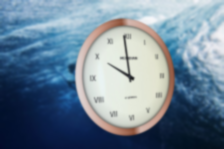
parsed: **9:59**
